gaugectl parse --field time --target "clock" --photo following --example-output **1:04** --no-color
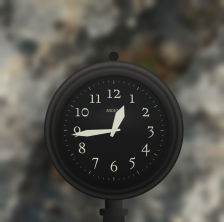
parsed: **12:44**
